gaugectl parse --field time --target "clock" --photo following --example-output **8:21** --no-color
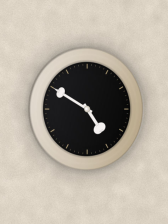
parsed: **4:50**
